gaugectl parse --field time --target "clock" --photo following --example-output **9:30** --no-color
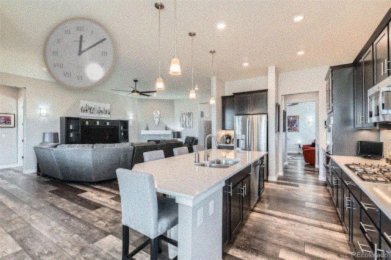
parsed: **12:10**
